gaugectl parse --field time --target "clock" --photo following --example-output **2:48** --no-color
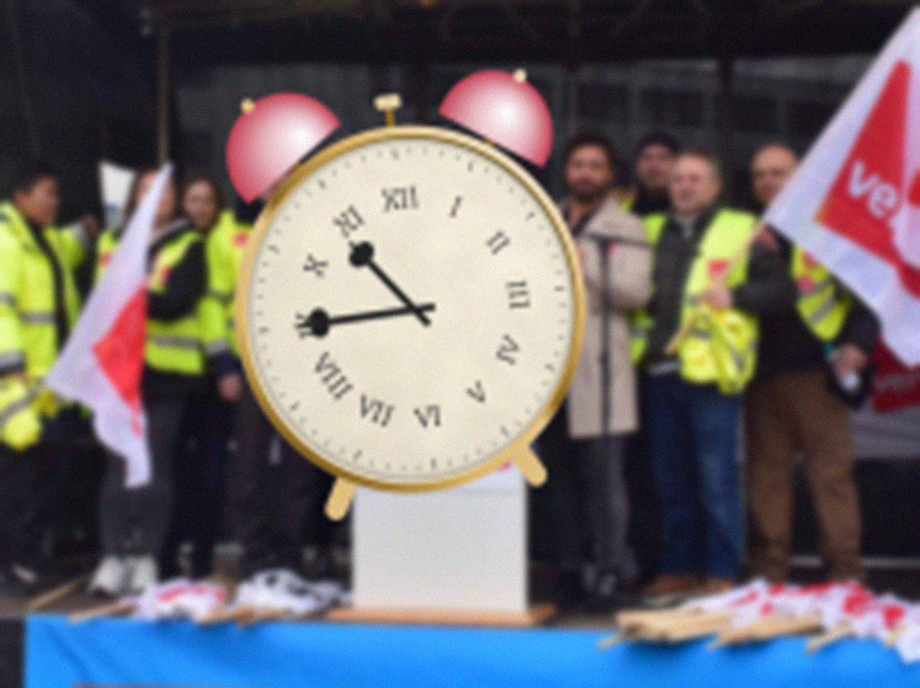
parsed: **10:45**
